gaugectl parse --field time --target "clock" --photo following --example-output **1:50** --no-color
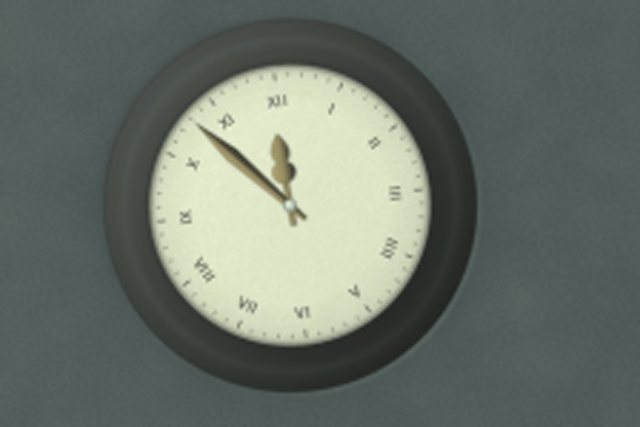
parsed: **11:53**
